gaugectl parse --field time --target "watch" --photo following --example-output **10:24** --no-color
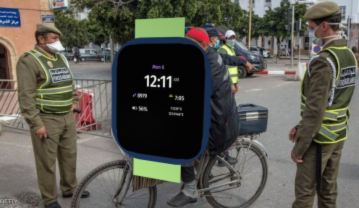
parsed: **12:11**
